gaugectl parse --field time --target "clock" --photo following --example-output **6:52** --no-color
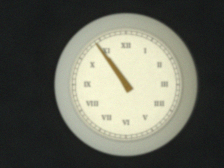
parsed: **10:54**
